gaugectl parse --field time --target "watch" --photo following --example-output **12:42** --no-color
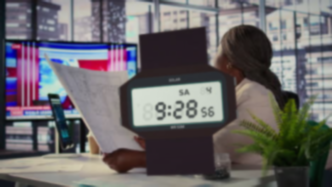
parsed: **9:28**
